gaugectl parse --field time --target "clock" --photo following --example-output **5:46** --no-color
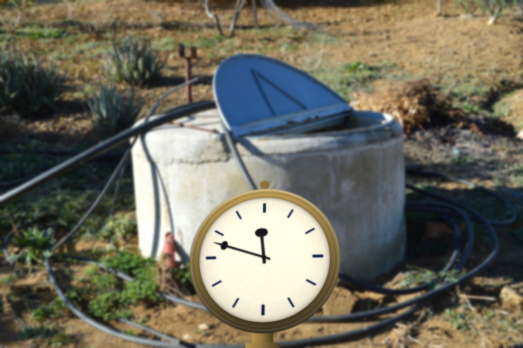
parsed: **11:48**
